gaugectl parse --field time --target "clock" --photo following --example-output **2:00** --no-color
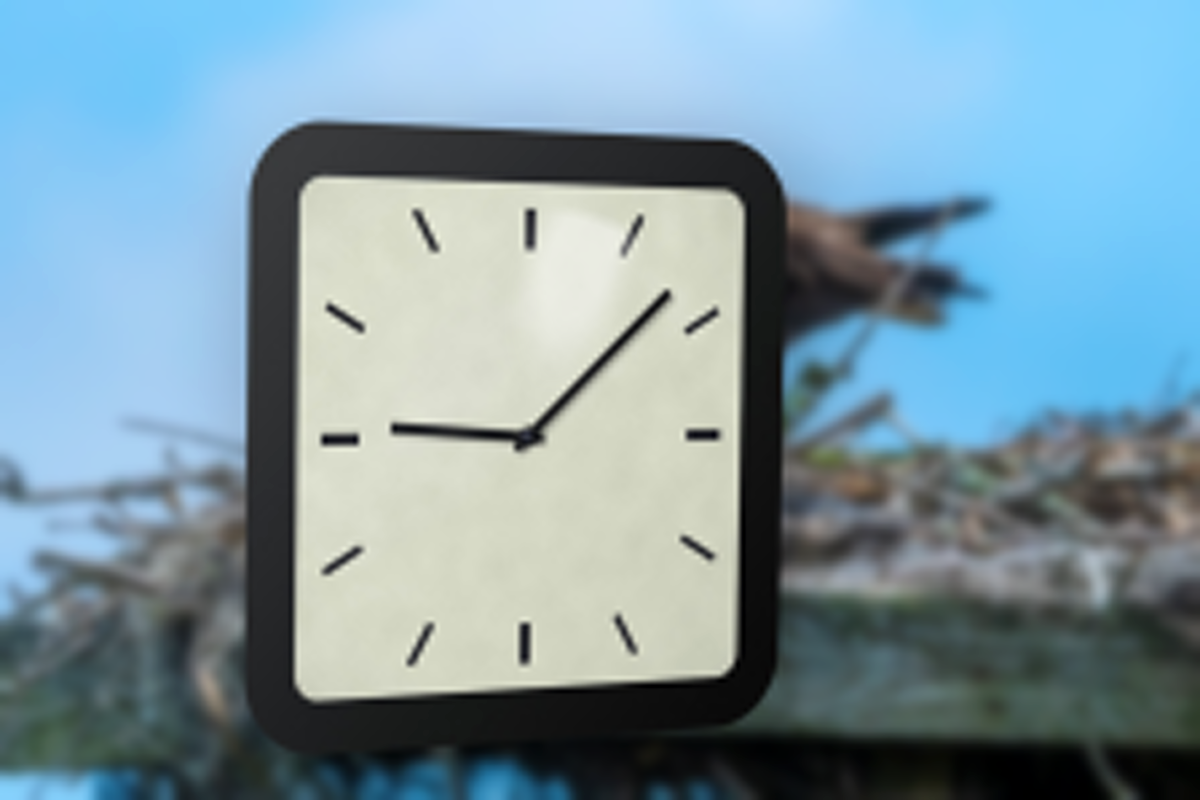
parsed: **9:08**
